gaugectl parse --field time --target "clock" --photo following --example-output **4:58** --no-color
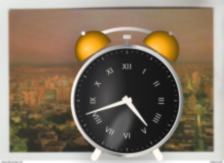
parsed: **4:42**
